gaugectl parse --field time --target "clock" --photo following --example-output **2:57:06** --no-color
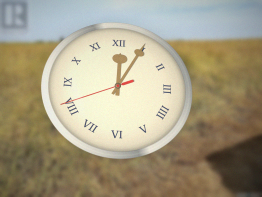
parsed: **12:04:41**
